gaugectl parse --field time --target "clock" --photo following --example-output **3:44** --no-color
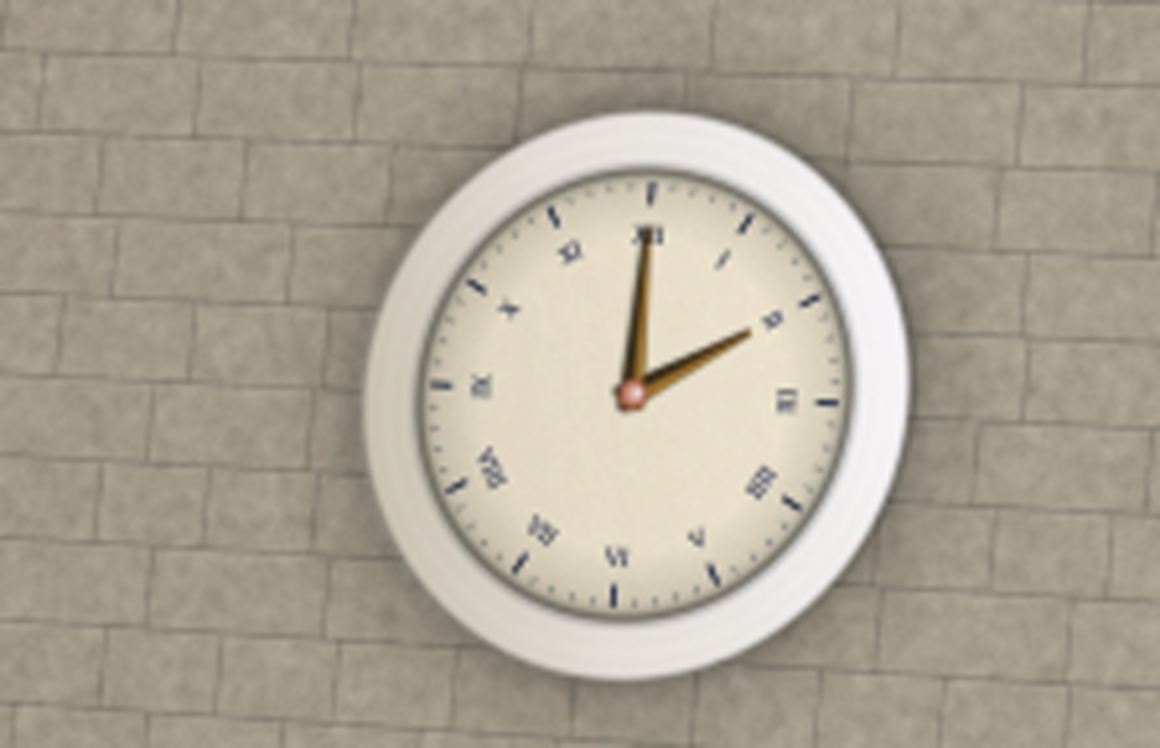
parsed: **2:00**
